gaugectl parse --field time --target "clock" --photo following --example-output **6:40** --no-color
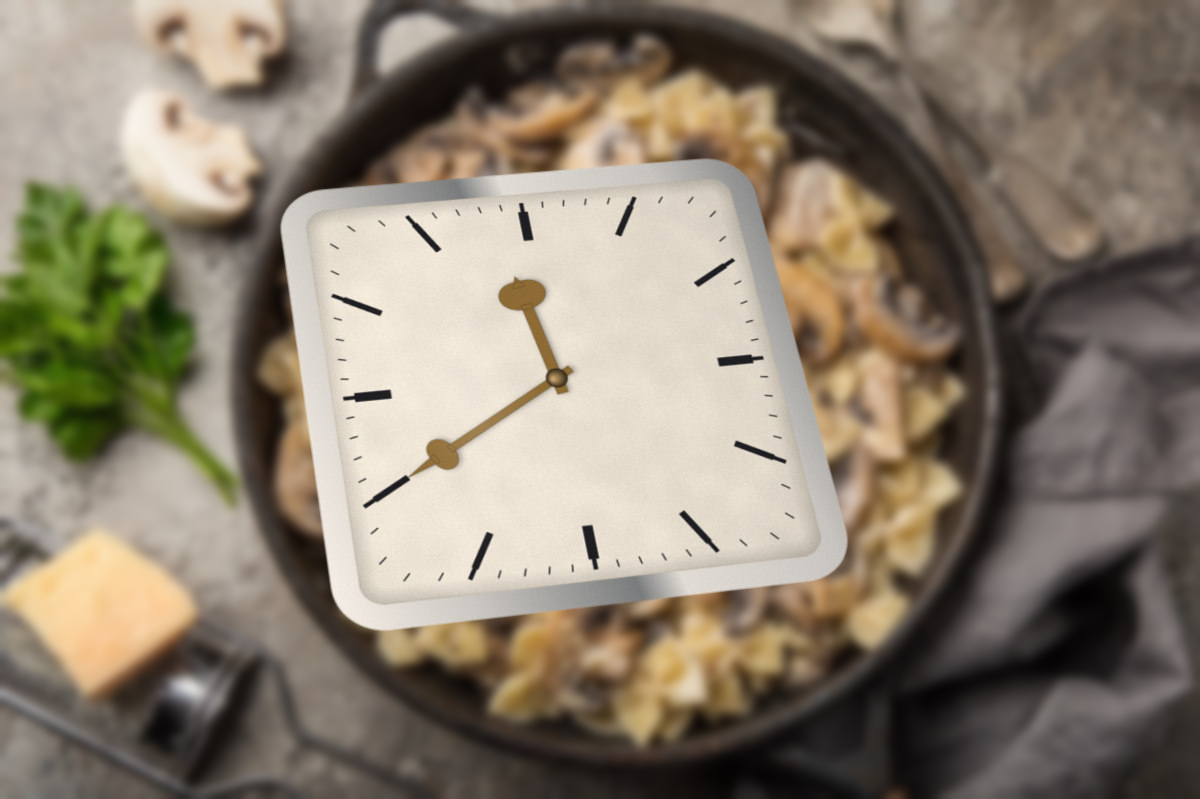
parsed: **11:40**
